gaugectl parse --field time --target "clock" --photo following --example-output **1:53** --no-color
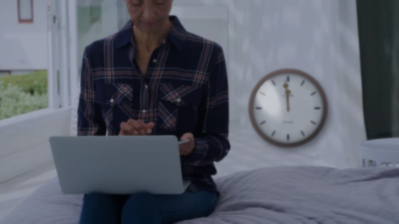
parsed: **11:59**
